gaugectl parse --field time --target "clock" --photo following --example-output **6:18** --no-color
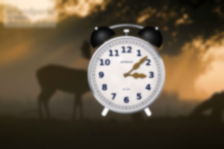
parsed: **3:08**
